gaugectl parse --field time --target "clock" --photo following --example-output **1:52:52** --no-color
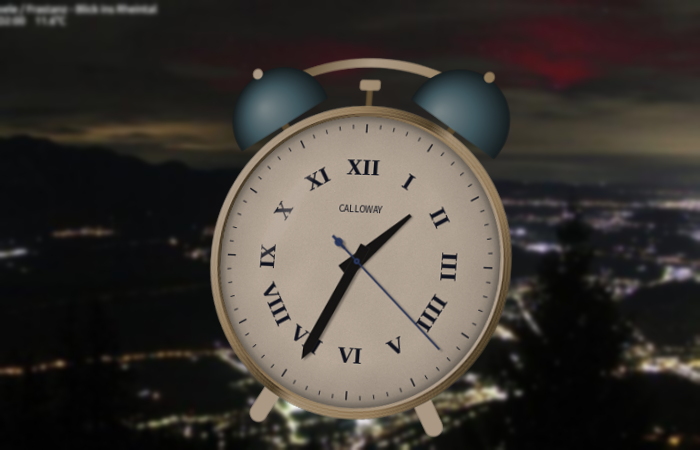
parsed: **1:34:22**
